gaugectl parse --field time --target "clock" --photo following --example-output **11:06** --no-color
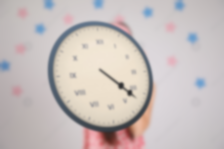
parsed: **4:22**
